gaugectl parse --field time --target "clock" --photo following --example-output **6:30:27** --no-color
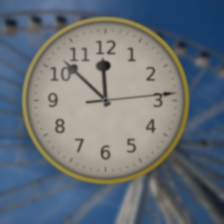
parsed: **11:52:14**
